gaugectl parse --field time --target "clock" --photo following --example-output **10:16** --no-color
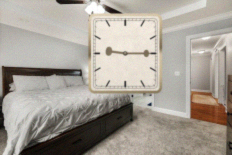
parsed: **9:15**
